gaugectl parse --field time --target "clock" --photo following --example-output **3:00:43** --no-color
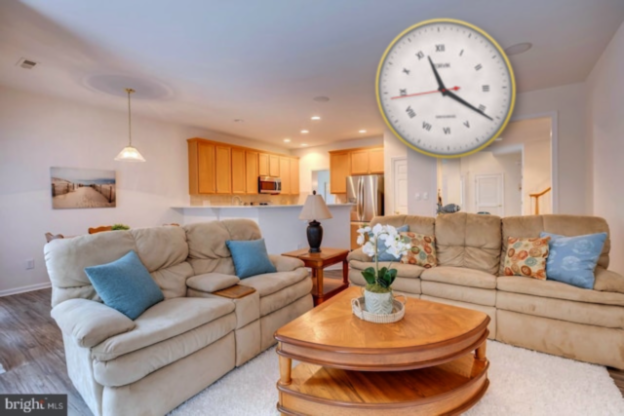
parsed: **11:20:44**
